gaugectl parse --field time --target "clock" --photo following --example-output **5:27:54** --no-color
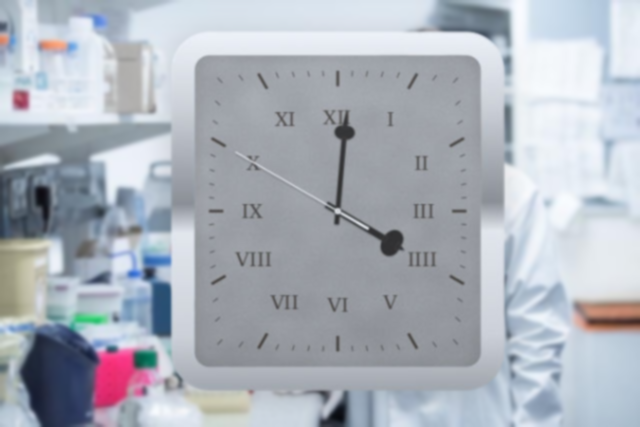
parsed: **4:00:50**
